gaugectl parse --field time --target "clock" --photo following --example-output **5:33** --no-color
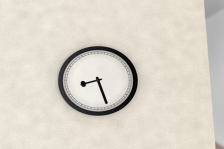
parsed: **8:27**
